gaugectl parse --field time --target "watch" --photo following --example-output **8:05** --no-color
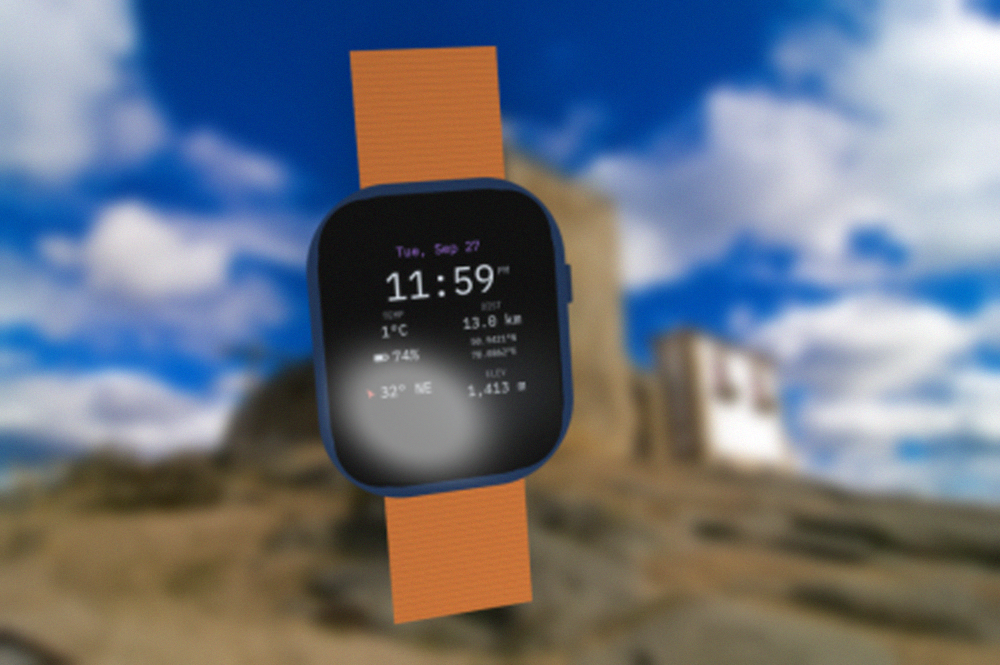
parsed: **11:59**
